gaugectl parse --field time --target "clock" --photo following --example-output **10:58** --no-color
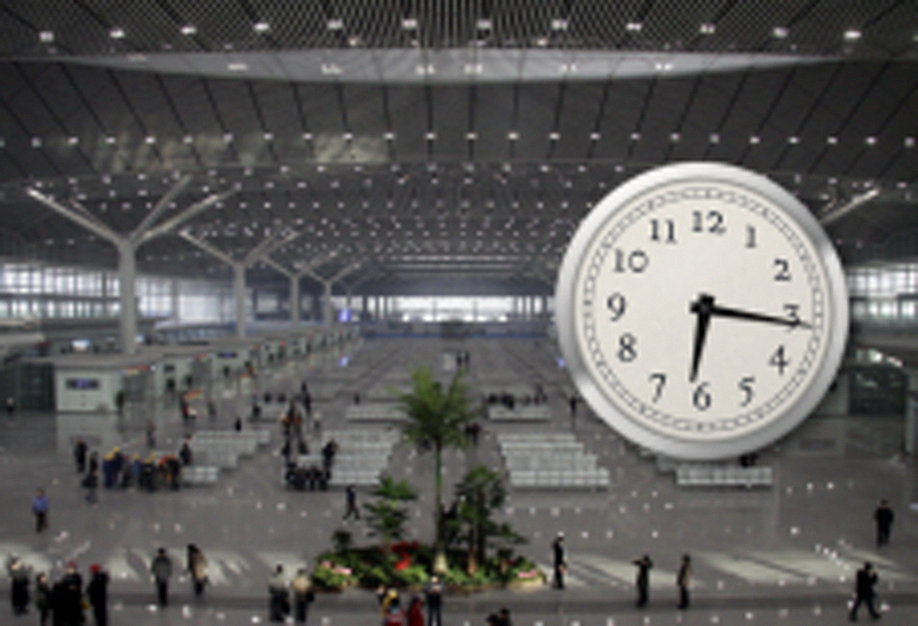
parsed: **6:16**
